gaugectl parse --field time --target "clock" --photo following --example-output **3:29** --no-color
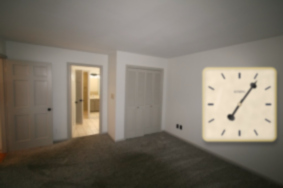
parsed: **7:06**
